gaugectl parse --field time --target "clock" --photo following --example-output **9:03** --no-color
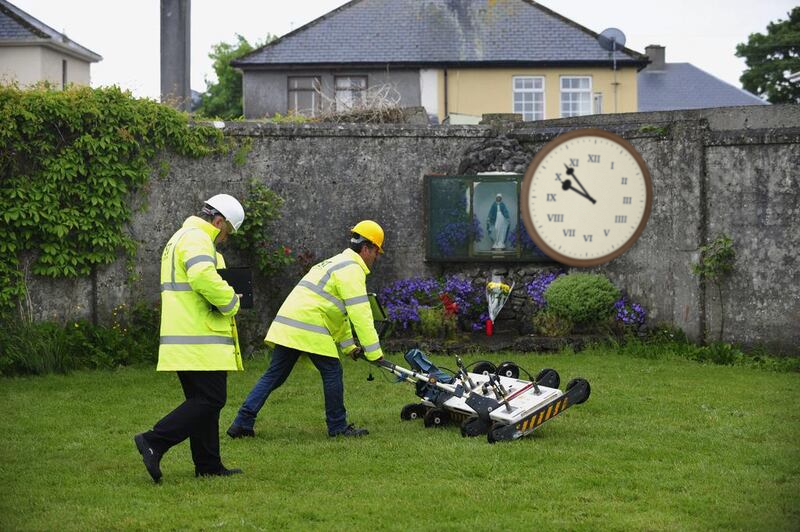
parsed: **9:53**
